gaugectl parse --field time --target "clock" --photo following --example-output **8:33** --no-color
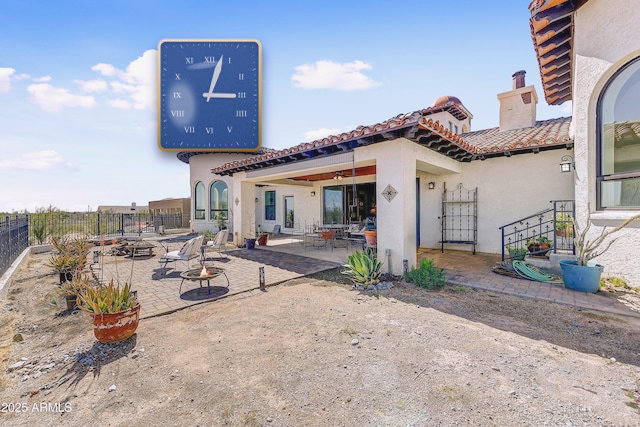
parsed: **3:03**
